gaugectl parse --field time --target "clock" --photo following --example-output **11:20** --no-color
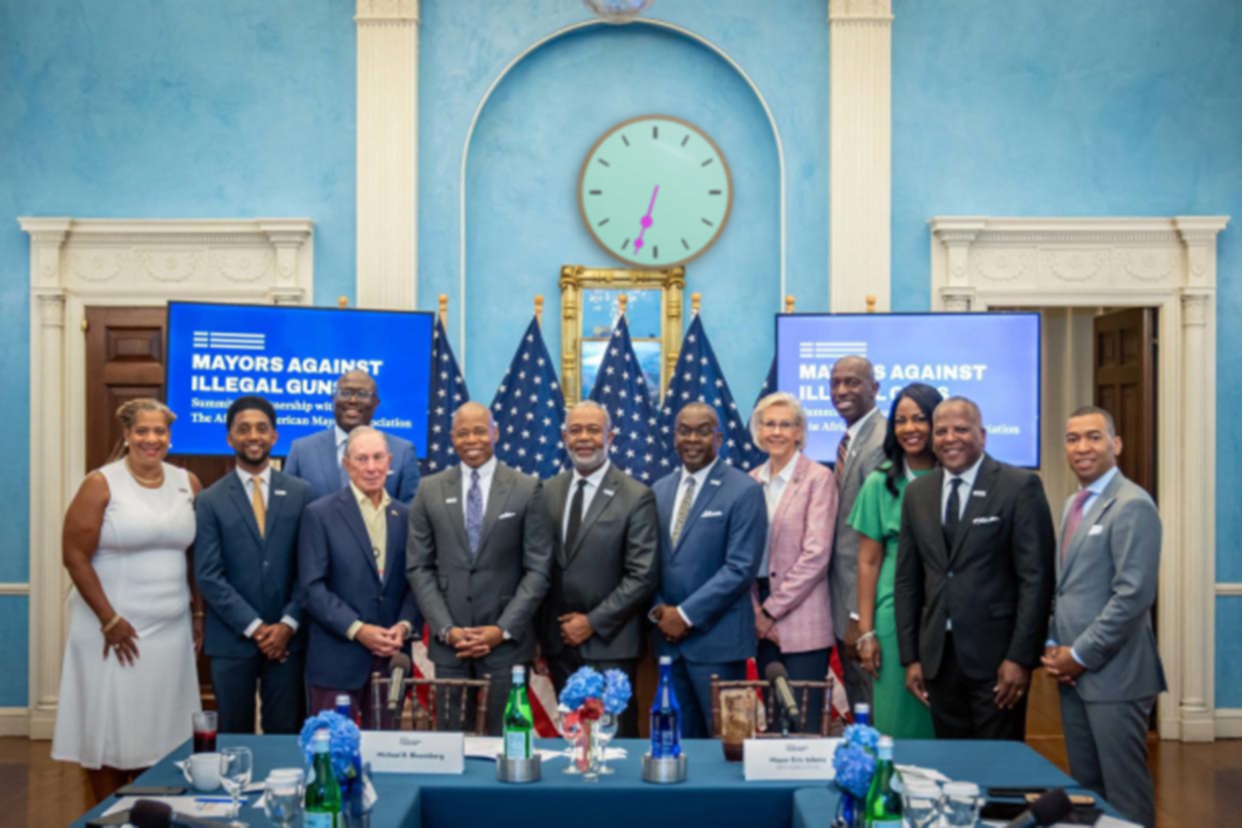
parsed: **6:33**
